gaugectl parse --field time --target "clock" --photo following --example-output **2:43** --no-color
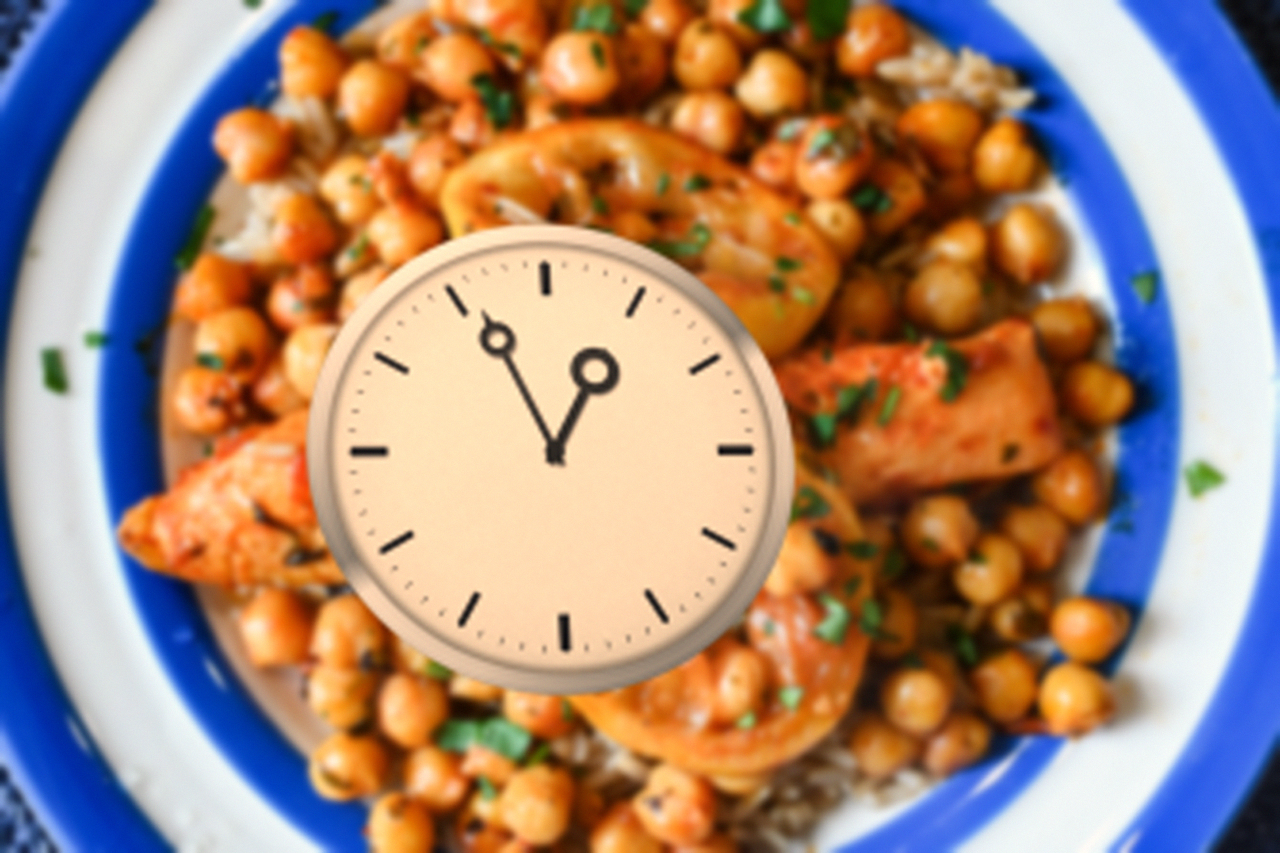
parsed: **12:56**
